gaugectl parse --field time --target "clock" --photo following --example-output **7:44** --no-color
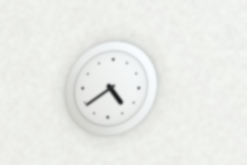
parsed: **4:39**
